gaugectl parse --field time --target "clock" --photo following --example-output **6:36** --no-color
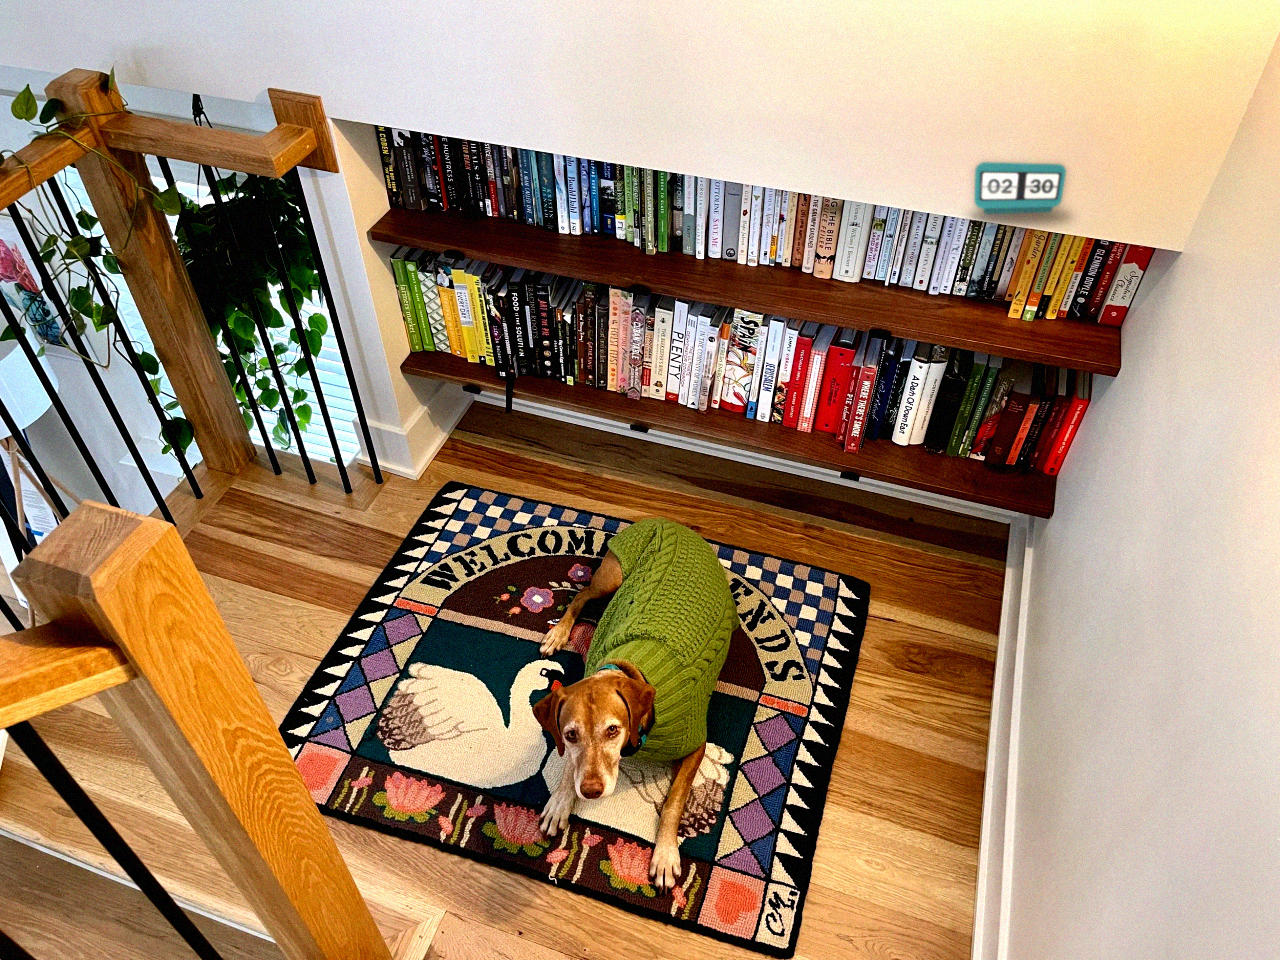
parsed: **2:30**
